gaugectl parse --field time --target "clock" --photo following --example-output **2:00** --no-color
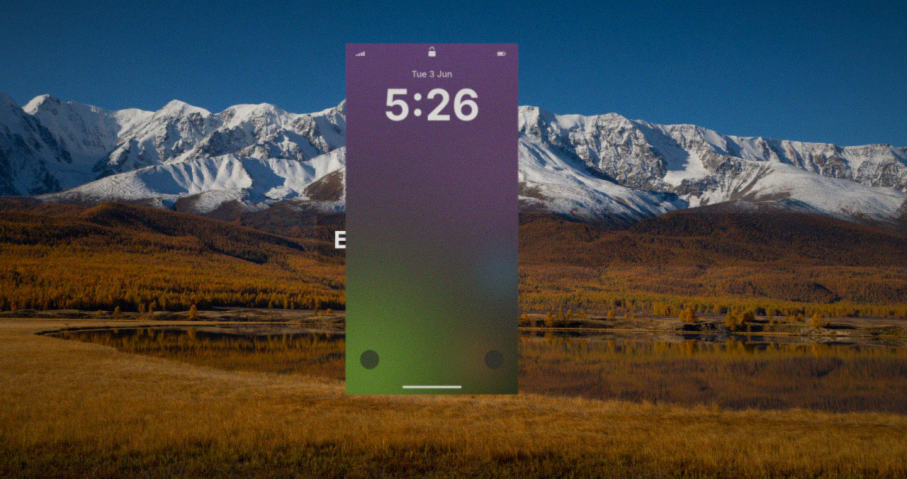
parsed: **5:26**
